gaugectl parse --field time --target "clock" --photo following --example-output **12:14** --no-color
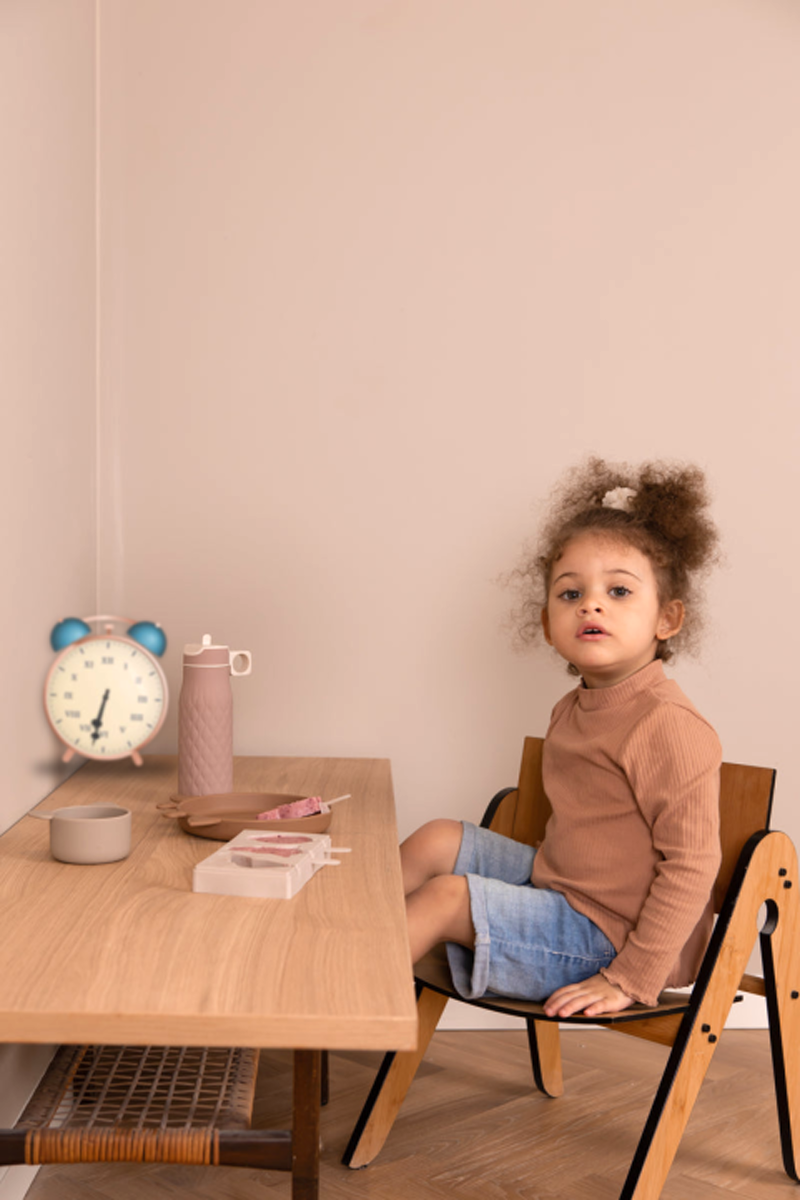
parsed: **6:32**
